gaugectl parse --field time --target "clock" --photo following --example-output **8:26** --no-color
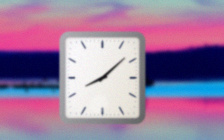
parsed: **8:08**
